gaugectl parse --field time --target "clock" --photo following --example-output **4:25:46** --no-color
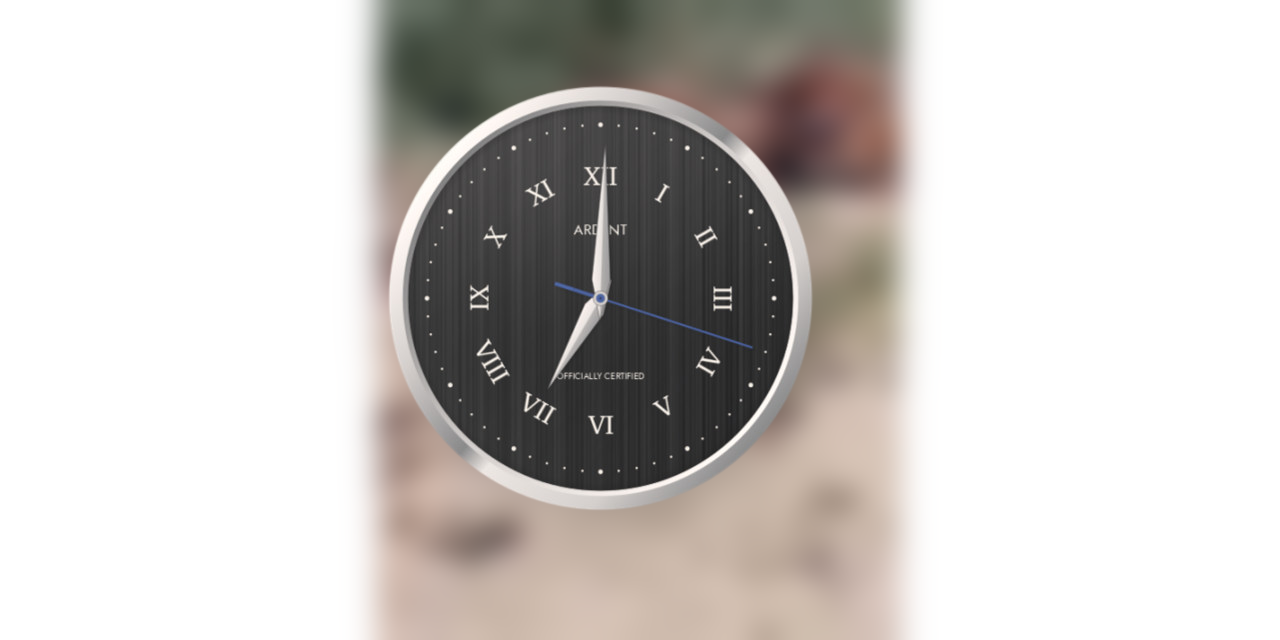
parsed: **7:00:18**
